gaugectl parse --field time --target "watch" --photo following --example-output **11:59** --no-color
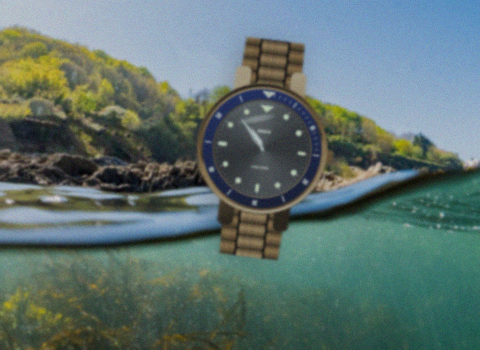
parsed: **10:53**
